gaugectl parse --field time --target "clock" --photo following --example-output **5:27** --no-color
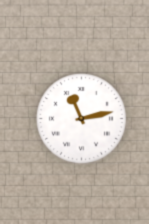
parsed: **11:13**
